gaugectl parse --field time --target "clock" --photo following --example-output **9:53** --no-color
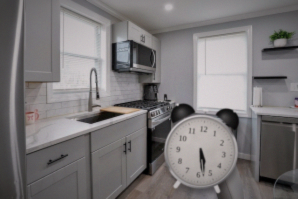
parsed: **5:28**
